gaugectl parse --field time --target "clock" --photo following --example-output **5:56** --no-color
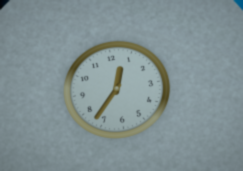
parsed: **12:37**
